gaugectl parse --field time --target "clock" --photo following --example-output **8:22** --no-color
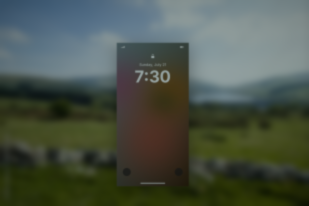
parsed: **7:30**
